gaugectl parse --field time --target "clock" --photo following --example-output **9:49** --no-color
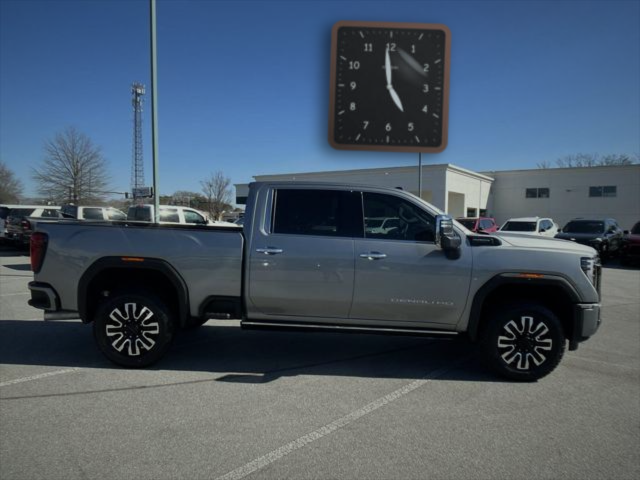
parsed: **4:59**
